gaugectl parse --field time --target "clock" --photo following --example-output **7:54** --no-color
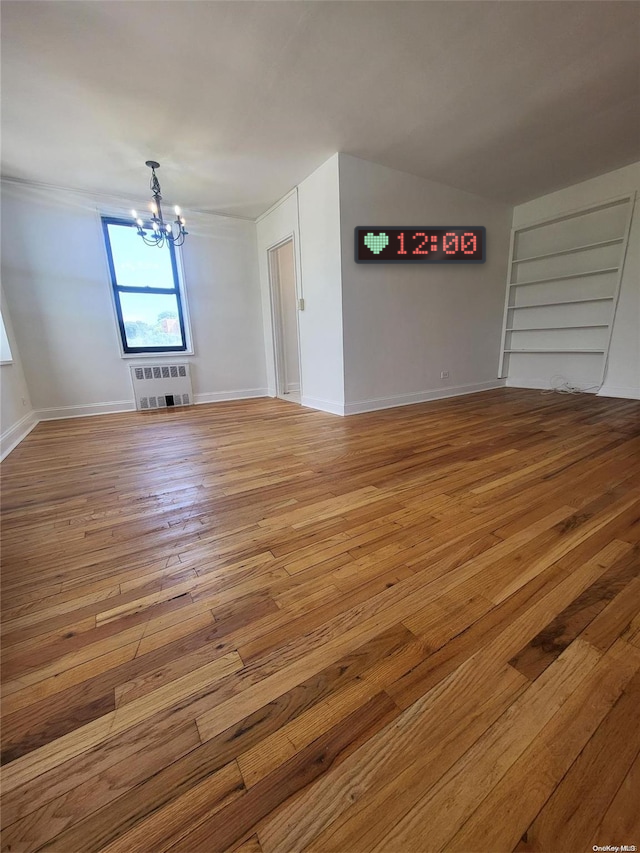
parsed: **12:00**
